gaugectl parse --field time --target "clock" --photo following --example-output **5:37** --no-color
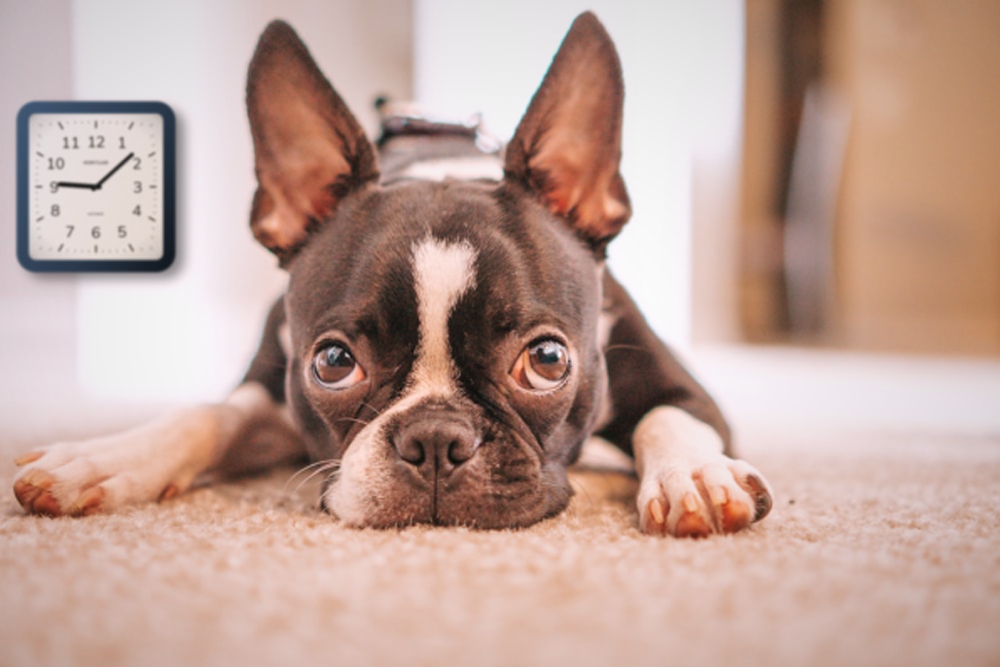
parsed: **9:08**
